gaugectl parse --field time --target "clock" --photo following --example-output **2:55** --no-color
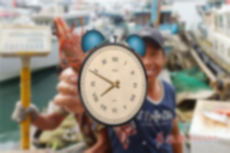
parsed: **7:49**
